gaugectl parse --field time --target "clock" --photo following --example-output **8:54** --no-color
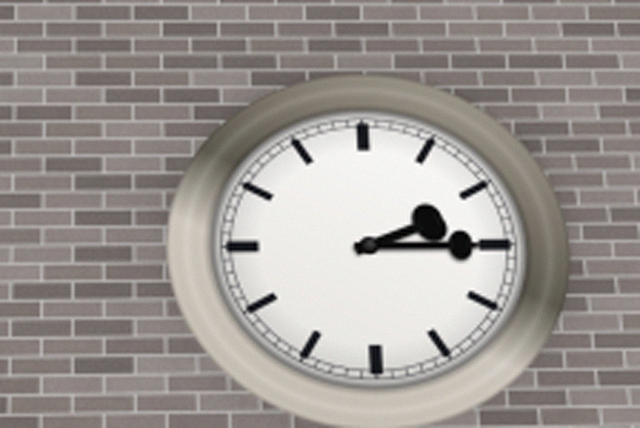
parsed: **2:15**
